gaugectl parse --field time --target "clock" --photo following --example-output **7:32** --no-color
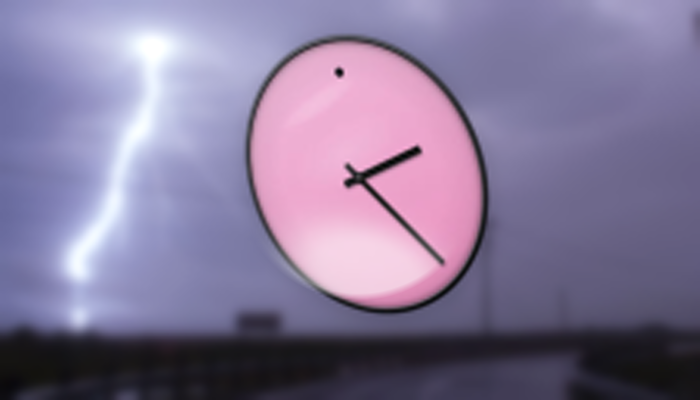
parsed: **2:23**
